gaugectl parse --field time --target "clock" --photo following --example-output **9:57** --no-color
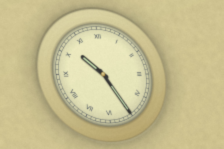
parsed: **10:25**
